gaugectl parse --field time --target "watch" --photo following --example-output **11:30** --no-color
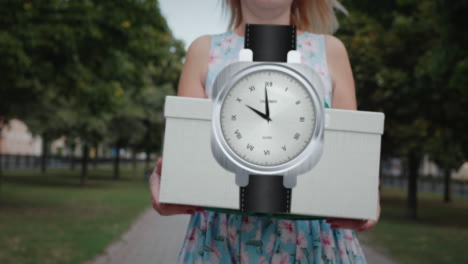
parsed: **9:59**
